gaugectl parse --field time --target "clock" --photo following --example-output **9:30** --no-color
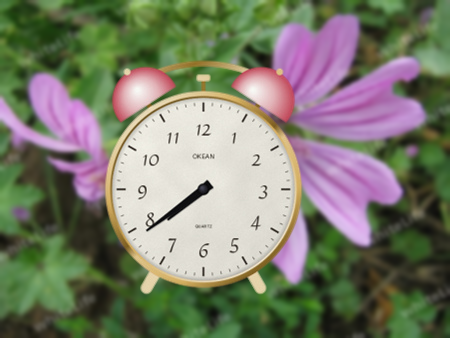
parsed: **7:39**
